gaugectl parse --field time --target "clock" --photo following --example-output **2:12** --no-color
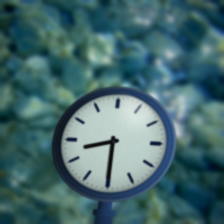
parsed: **8:30**
